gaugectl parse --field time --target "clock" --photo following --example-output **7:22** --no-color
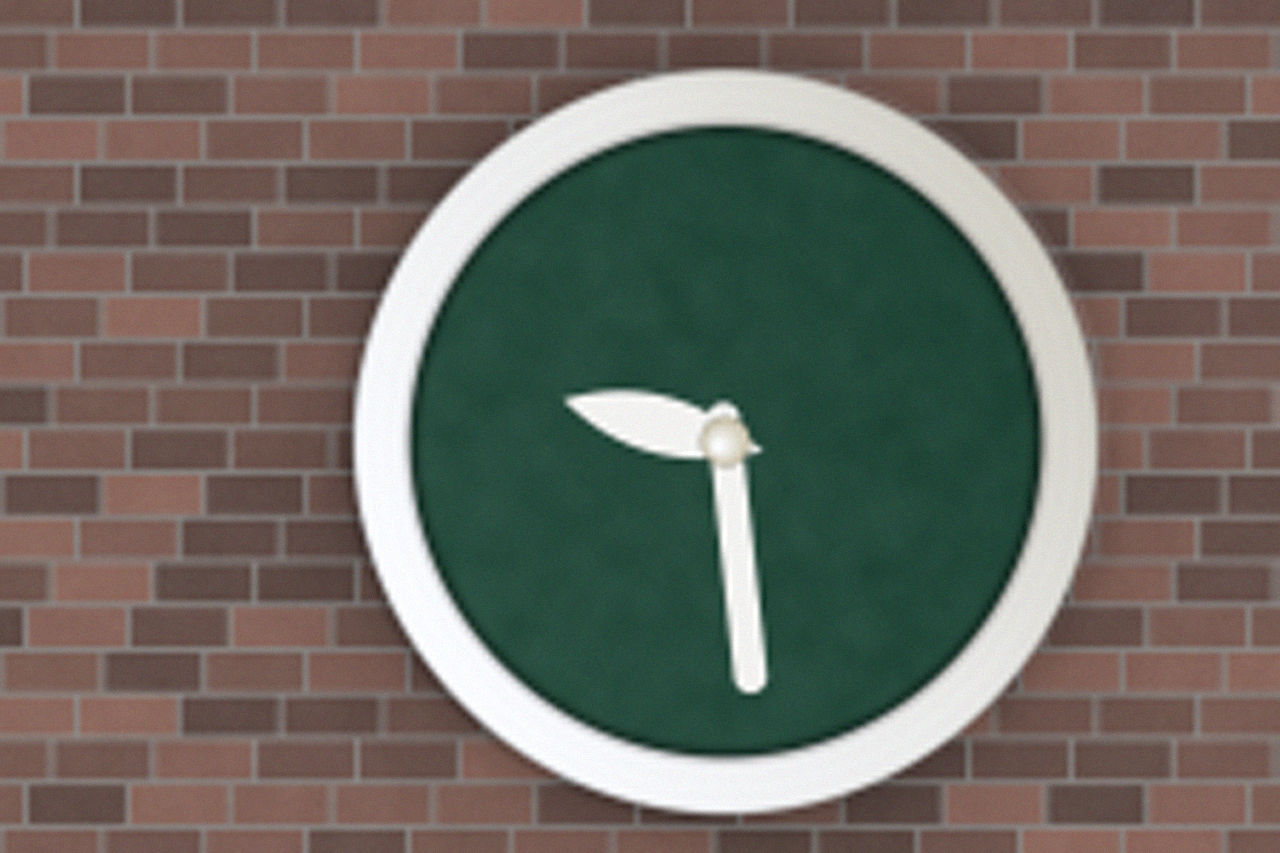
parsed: **9:29**
